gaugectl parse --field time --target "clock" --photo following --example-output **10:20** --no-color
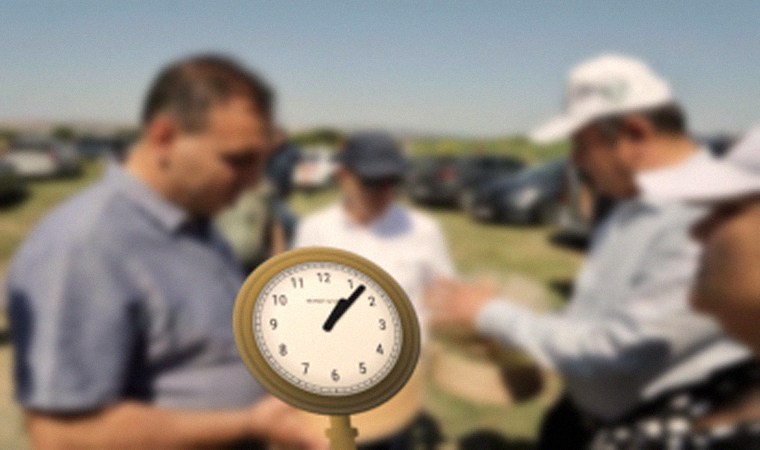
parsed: **1:07**
